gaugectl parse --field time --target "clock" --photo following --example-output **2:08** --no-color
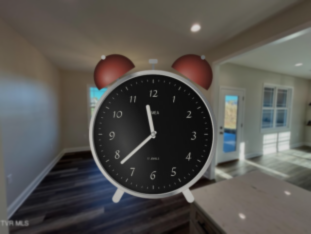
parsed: **11:38**
